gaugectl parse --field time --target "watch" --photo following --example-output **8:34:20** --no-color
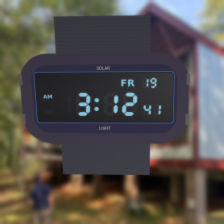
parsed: **3:12:41**
